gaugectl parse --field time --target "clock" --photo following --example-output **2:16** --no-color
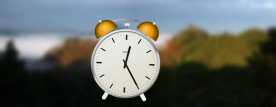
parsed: **12:25**
